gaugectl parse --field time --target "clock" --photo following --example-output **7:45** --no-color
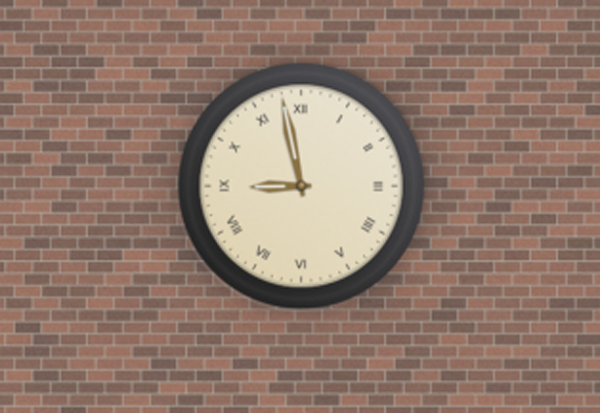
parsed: **8:58**
